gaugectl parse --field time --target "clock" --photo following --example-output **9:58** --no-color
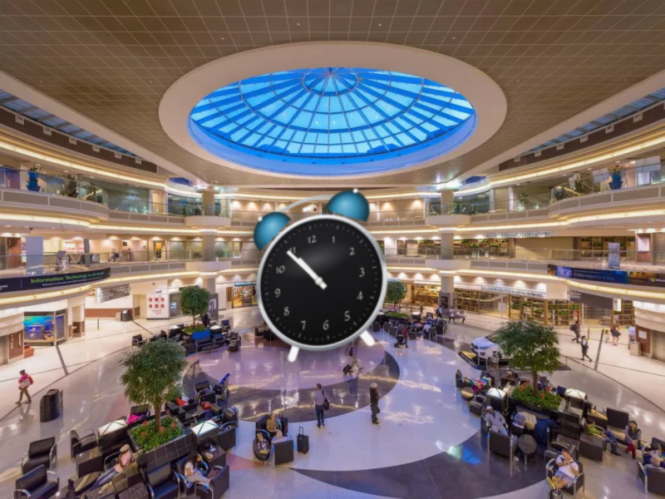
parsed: **10:54**
